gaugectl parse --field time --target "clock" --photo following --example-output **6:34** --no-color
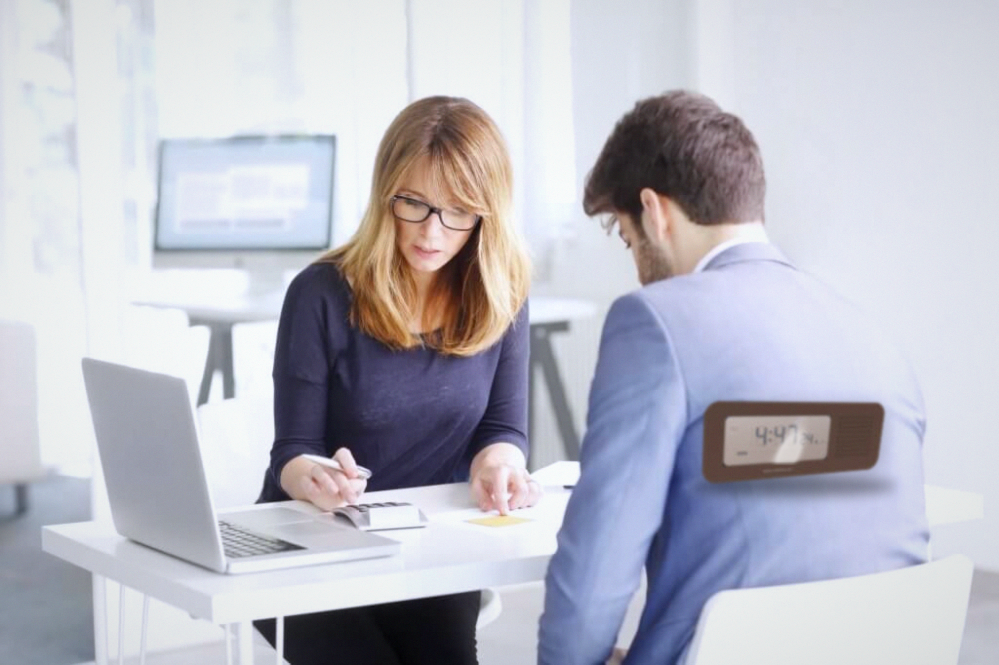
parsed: **4:47**
